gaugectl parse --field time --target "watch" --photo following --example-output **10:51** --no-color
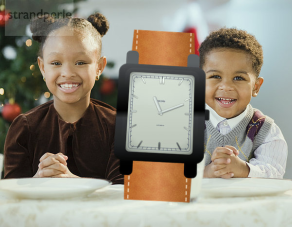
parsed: **11:11**
